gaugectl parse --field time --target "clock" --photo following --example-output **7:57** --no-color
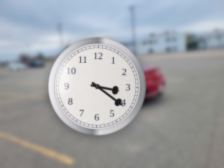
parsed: **3:21**
